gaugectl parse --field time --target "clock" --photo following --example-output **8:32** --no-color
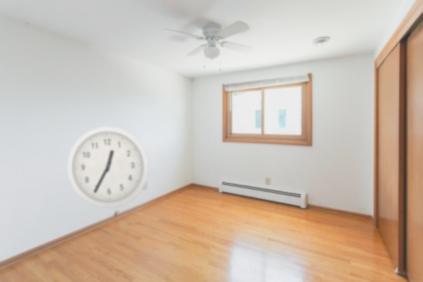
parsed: **12:35**
